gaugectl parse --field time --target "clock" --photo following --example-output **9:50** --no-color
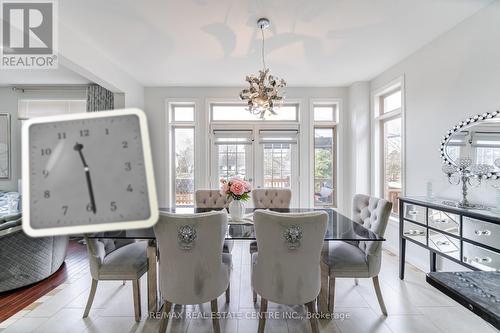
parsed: **11:29**
